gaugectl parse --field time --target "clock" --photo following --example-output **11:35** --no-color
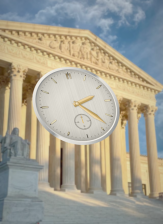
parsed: **2:23**
